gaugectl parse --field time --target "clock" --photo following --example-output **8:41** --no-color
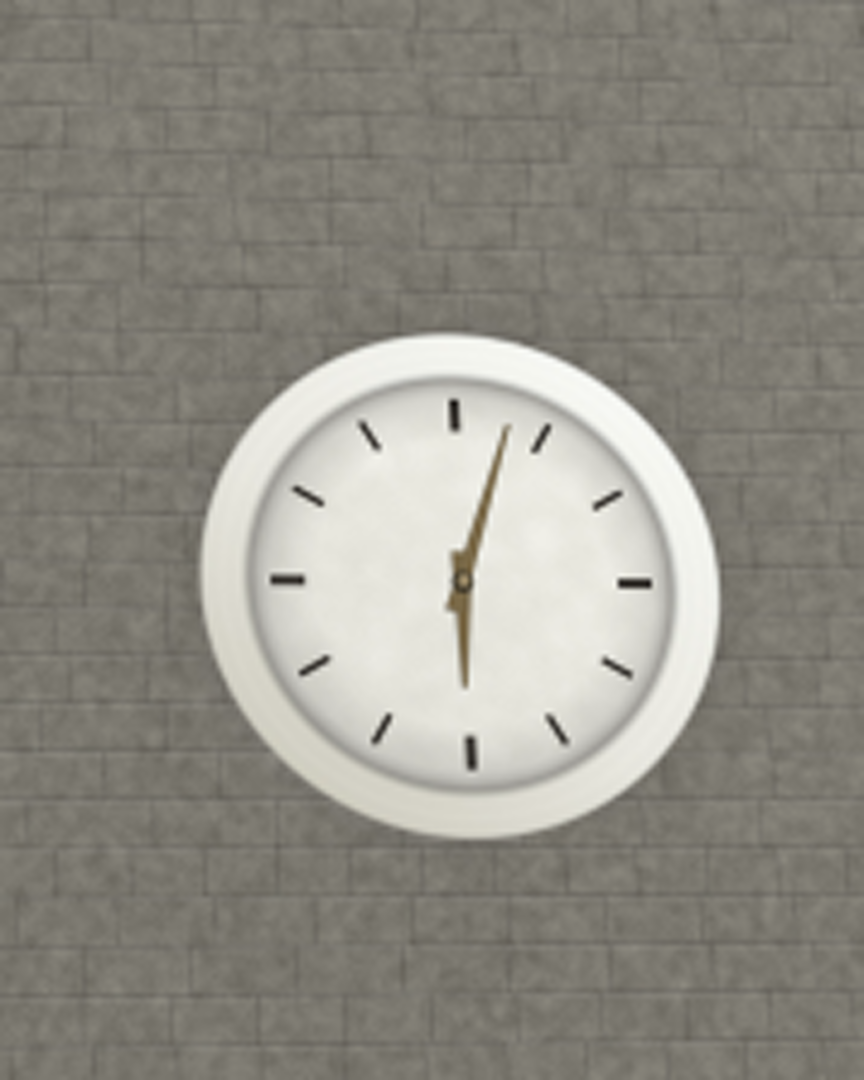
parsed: **6:03**
